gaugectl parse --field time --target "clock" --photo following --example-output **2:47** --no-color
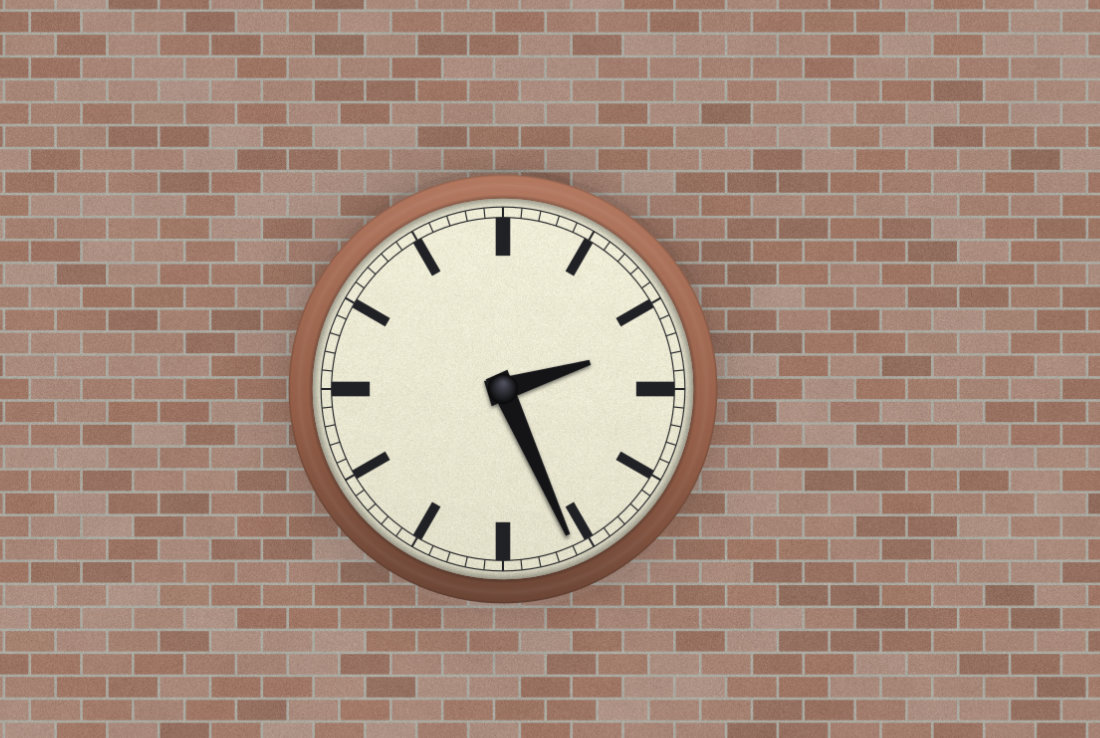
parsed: **2:26**
